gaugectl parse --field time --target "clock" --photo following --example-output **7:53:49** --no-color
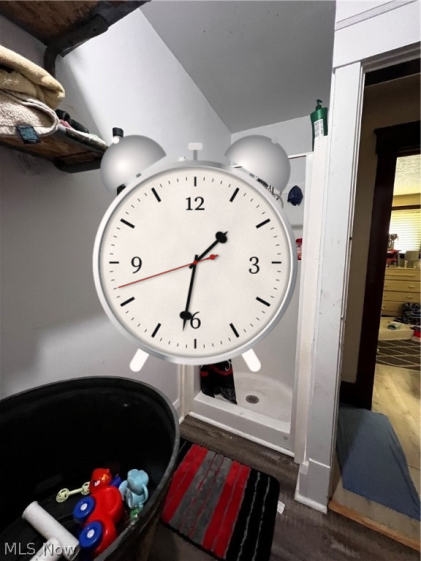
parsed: **1:31:42**
